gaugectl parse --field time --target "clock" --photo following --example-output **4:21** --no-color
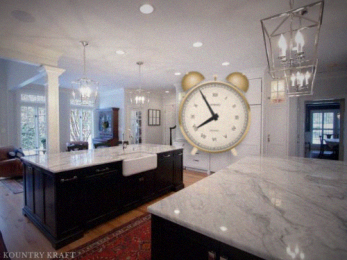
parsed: **7:55**
